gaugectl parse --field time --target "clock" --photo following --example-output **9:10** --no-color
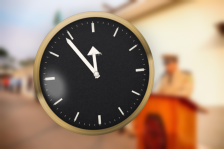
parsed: **11:54**
